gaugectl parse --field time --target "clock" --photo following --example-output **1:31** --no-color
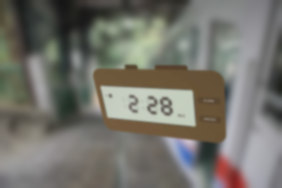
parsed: **2:28**
